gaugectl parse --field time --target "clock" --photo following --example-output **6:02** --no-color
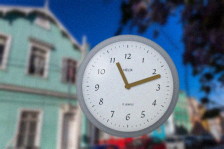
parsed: **11:12**
